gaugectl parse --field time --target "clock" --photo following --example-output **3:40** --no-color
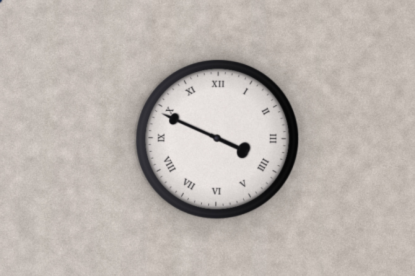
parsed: **3:49**
